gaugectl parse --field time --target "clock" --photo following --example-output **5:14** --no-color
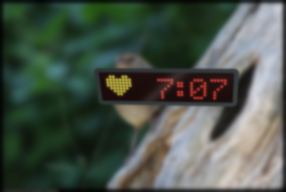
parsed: **7:07**
